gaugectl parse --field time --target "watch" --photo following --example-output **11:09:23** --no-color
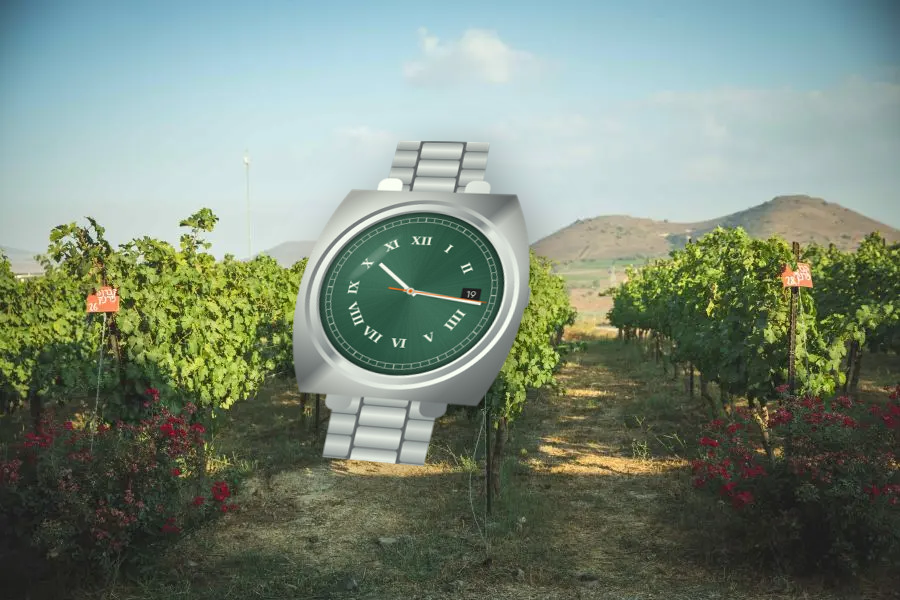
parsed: **10:16:16**
